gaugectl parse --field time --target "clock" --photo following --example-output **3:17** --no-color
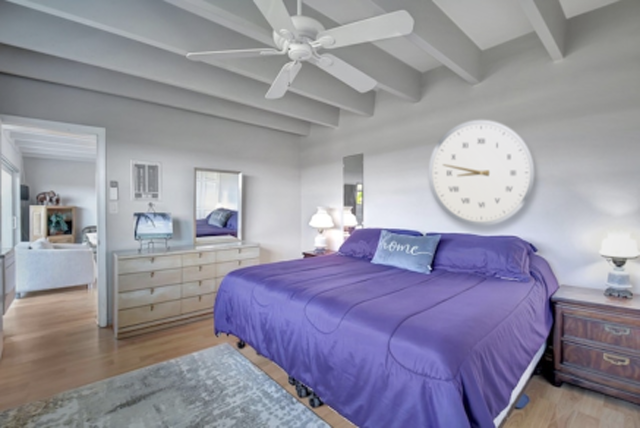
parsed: **8:47**
